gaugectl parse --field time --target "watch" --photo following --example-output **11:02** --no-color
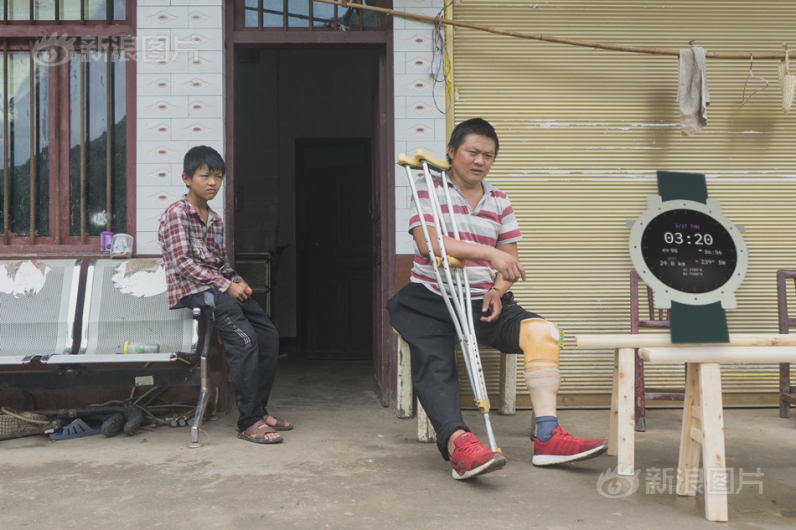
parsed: **3:20**
